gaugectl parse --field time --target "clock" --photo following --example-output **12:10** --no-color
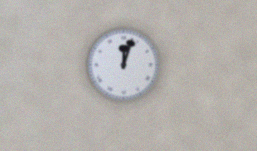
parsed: **12:03**
